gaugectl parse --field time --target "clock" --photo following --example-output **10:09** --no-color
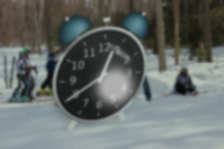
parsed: **12:40**
